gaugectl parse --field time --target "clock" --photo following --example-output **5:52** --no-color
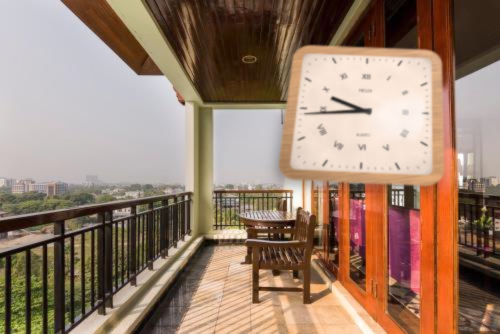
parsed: **9:44**
